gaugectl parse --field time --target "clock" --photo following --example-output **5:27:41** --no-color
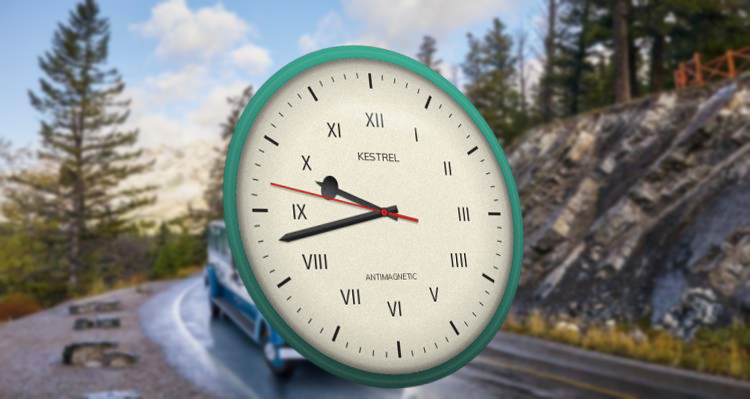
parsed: **9:42:47**
